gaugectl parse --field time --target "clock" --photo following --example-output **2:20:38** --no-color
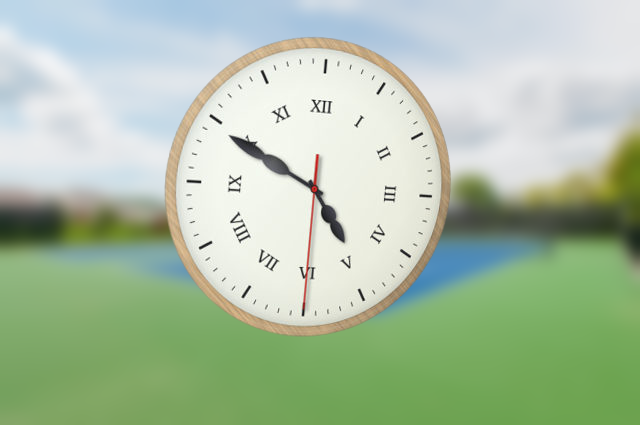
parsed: **4:49:30**
